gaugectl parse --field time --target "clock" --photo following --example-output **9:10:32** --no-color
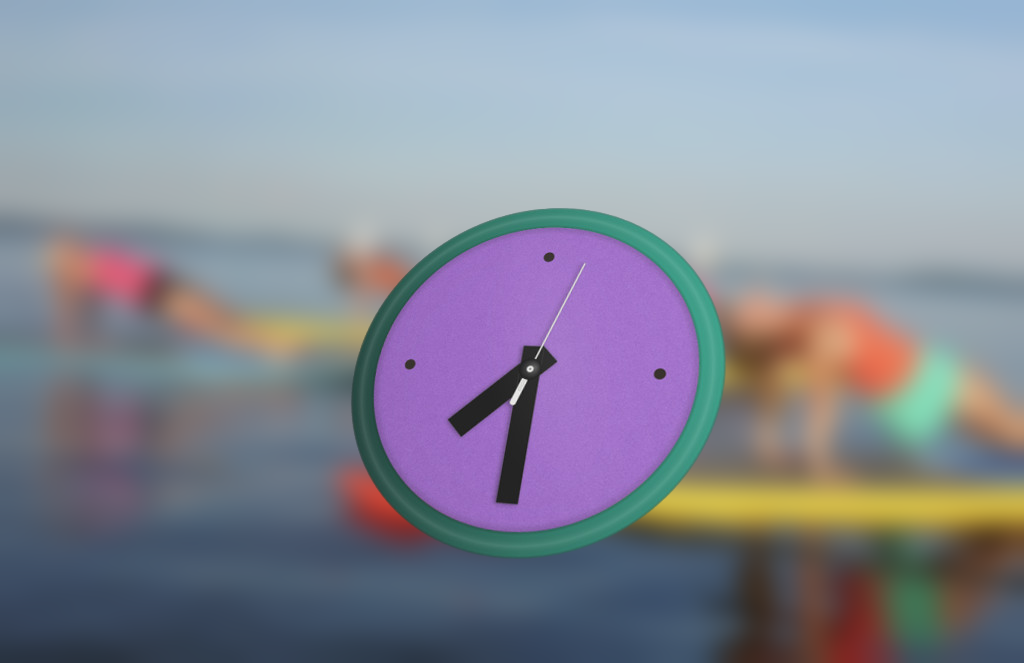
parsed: **7:30:03**
